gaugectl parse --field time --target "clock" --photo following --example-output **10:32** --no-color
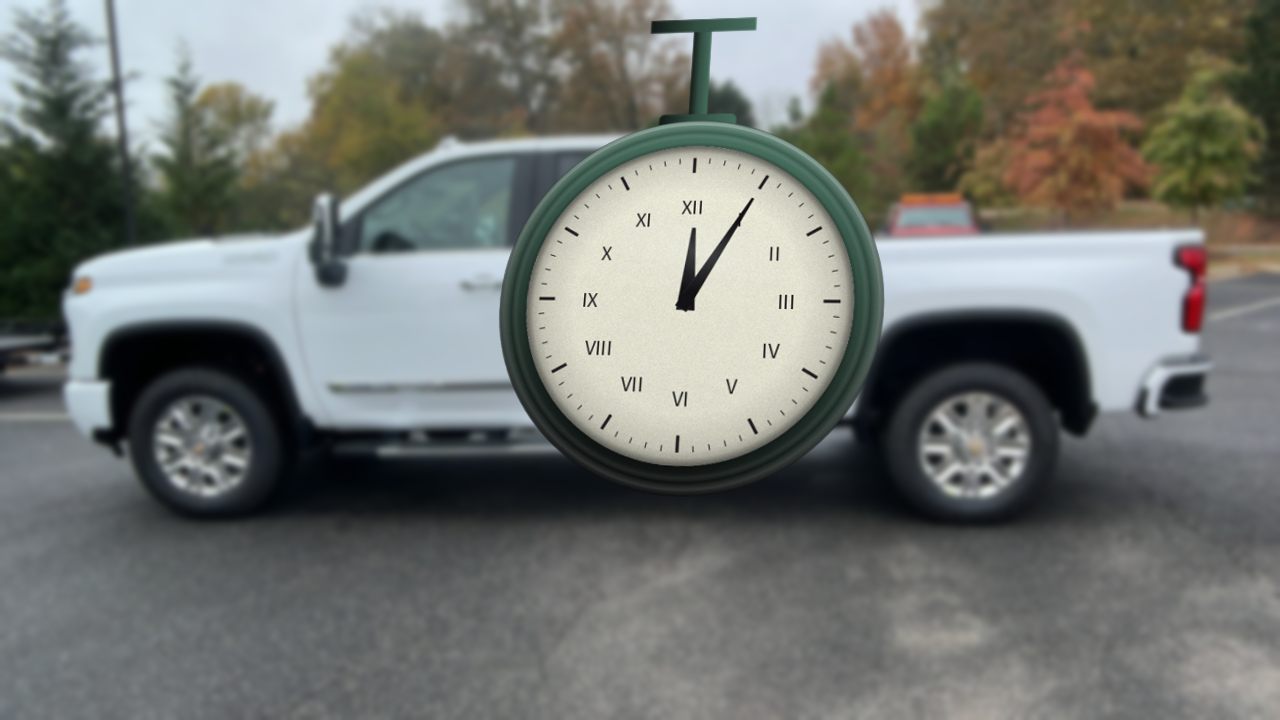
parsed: **12:05**
